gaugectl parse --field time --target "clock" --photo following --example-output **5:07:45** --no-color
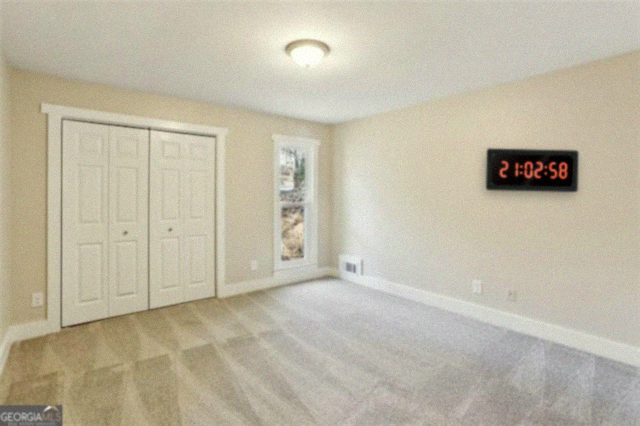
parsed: **21:02:58**
